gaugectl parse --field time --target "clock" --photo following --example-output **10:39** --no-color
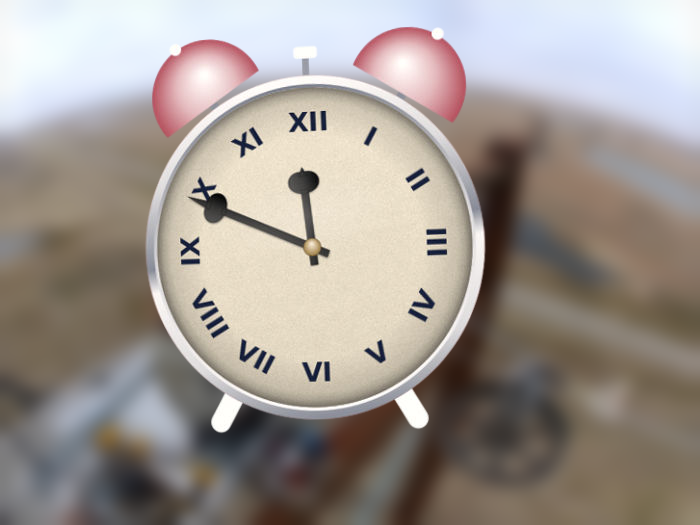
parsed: **11:49**
